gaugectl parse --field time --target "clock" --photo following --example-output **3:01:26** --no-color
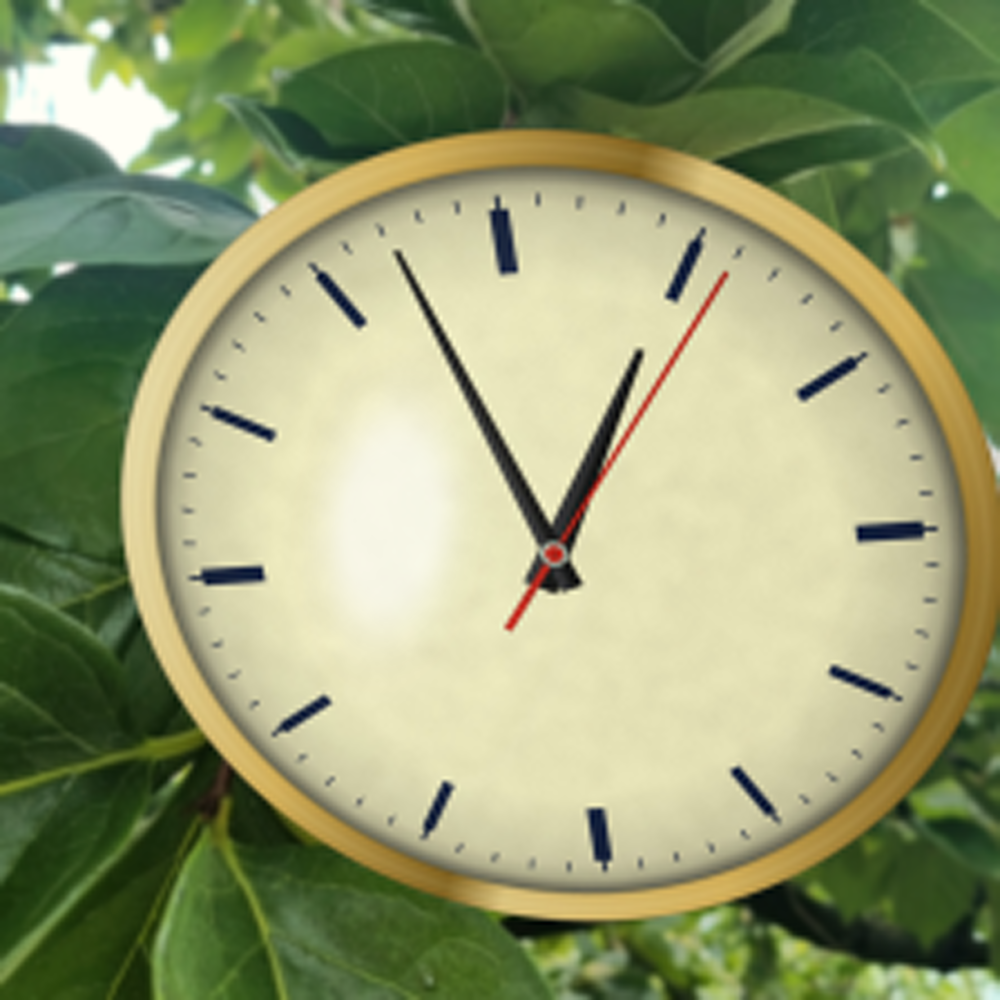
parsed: **12:57:06**
